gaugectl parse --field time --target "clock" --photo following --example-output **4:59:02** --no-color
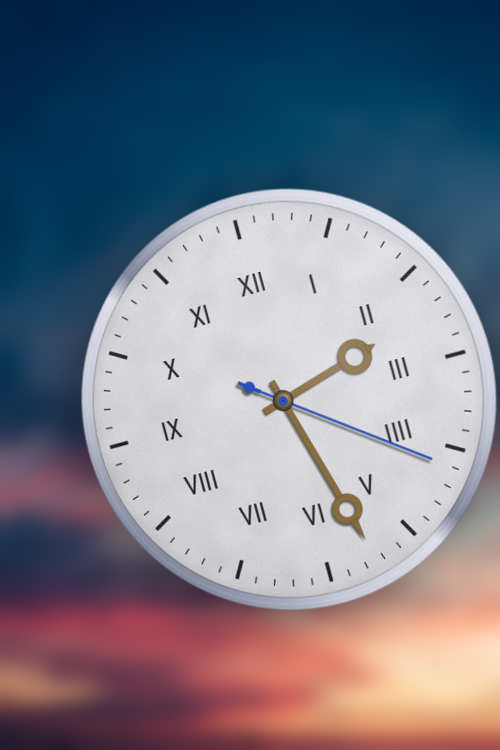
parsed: **2:27:21**
